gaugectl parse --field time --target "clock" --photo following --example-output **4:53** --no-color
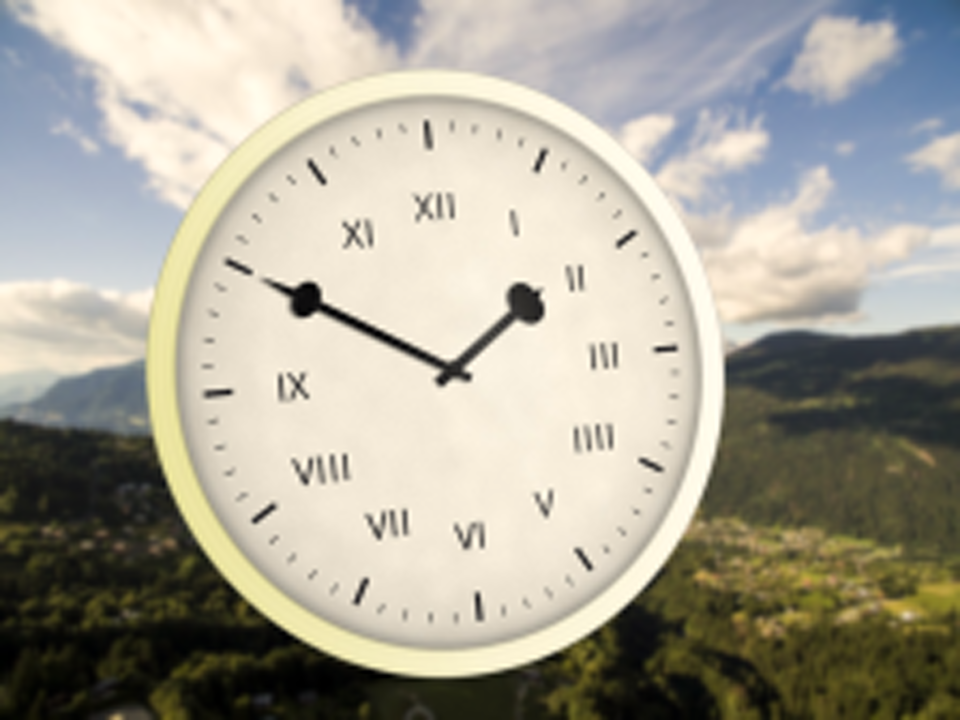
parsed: **1:50**
